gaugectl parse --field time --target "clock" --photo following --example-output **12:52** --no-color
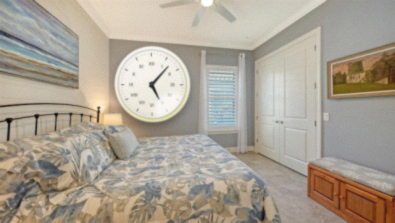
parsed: **5:07**
